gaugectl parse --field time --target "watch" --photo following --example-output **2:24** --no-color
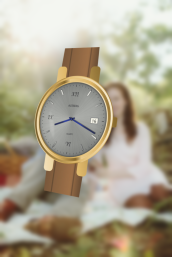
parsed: **8:19**
